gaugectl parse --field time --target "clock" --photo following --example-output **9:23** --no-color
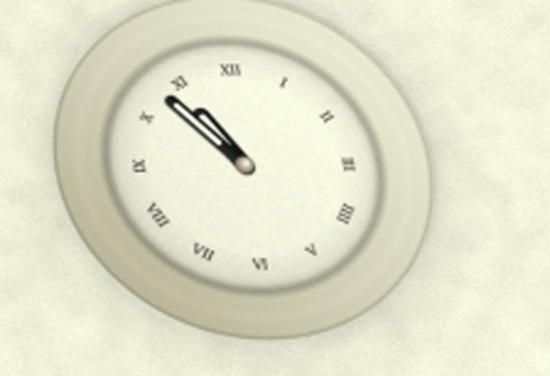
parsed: **10:53**
